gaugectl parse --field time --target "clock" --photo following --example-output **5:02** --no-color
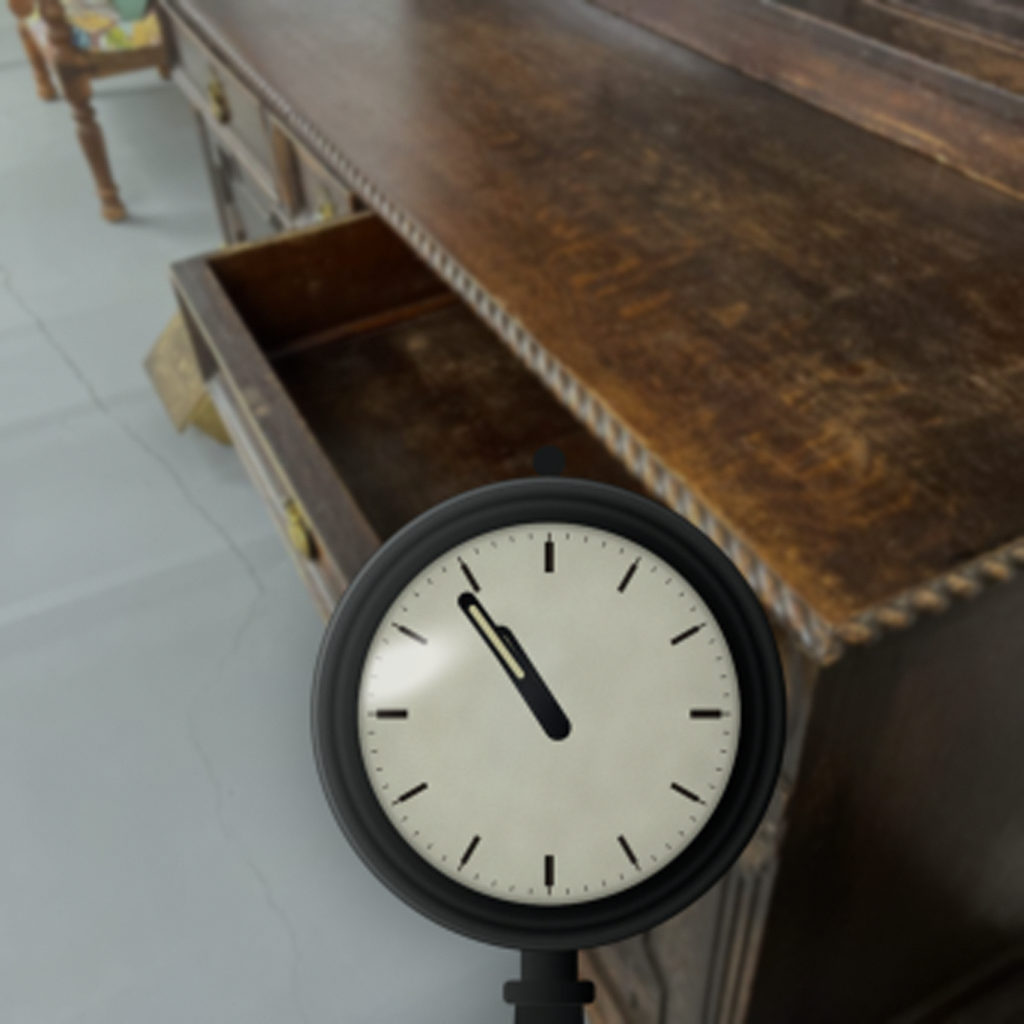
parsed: **10:54**
